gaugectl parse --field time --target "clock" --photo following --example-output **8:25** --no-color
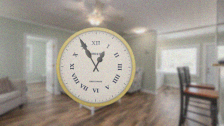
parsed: **12:55**
